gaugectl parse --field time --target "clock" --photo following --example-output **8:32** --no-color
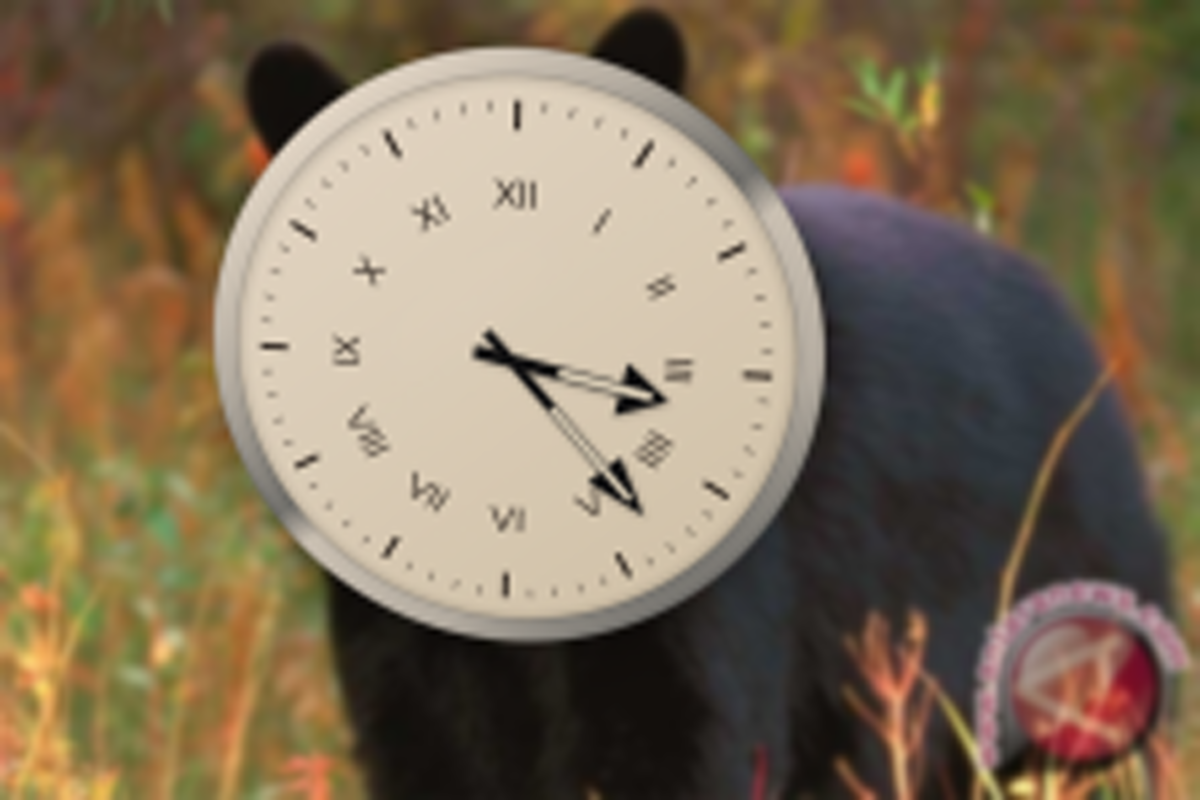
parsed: **3:23**
